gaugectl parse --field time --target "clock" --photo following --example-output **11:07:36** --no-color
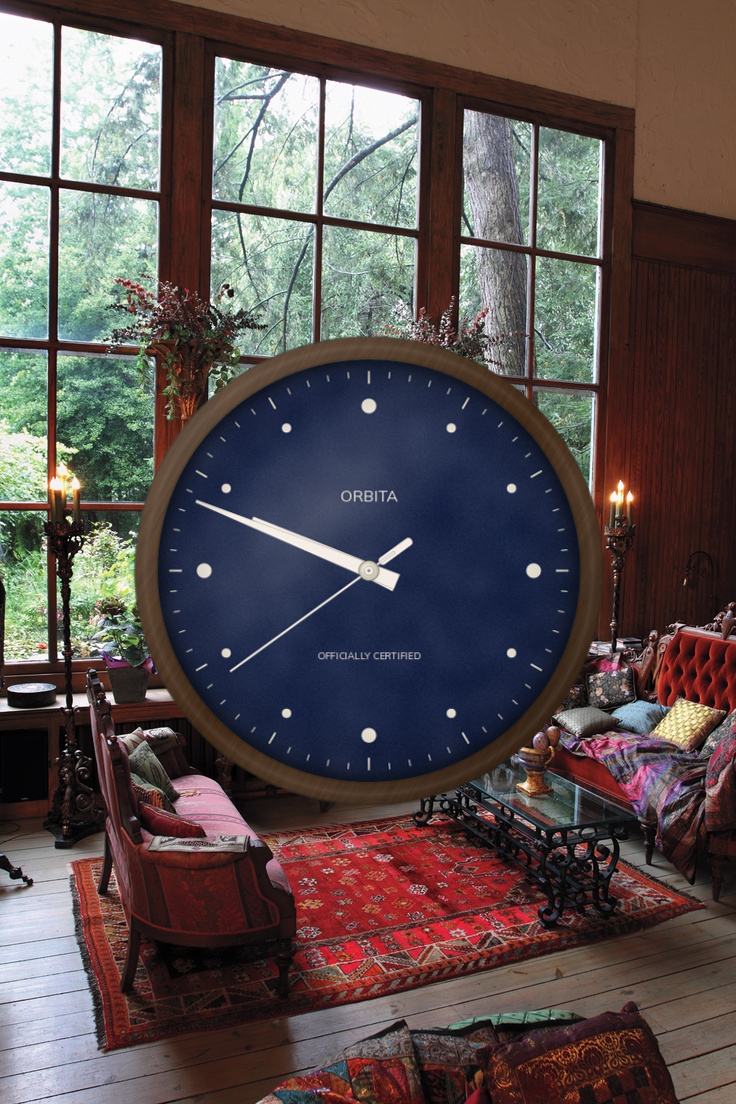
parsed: **9:48:39**
